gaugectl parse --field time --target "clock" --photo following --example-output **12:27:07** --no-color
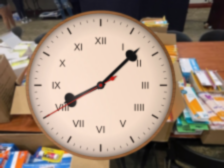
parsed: **8:07:40**
